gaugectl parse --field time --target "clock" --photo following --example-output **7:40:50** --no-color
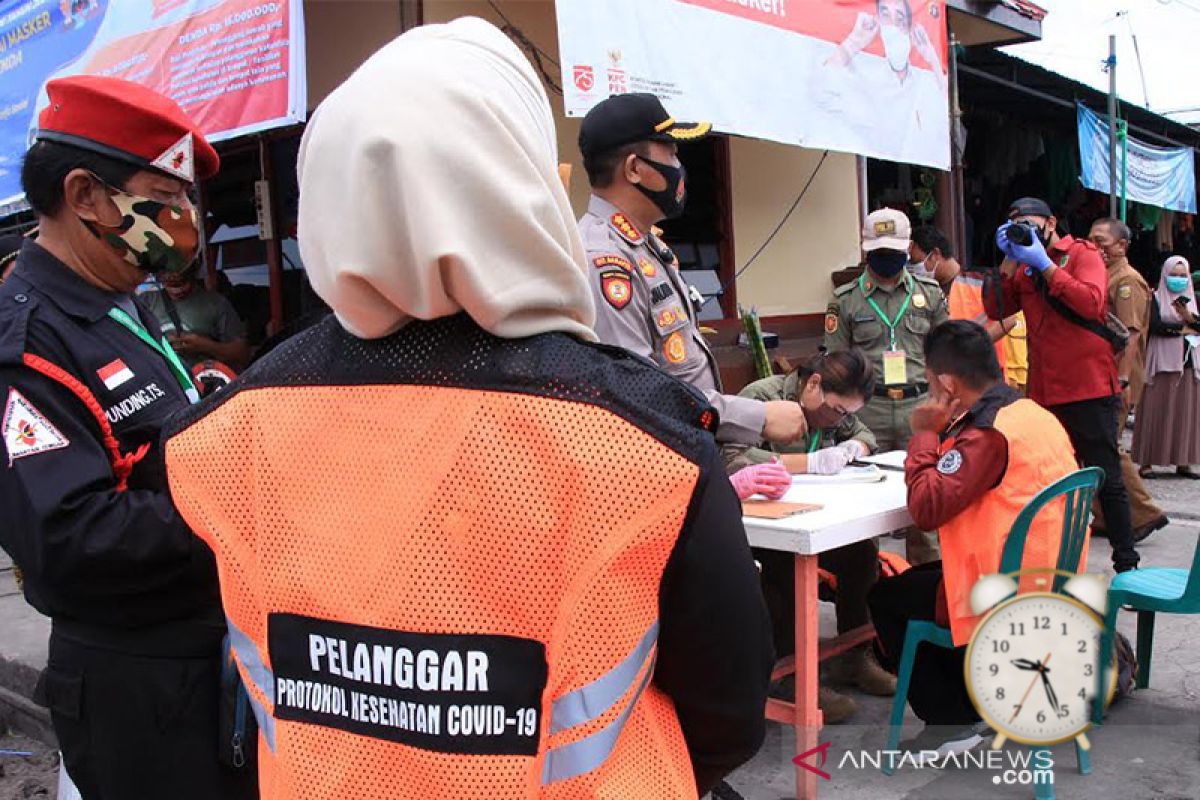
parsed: **9:26:35**
